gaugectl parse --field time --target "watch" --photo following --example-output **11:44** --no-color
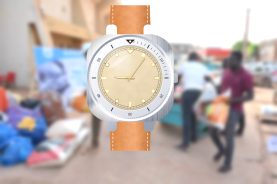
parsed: **9:06**
